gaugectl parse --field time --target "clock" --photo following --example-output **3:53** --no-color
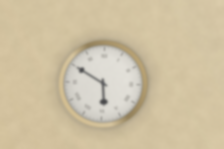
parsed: **5:50**
